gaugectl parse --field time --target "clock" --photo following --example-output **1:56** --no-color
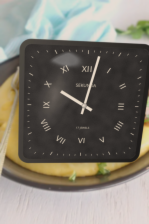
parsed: **10:02**
